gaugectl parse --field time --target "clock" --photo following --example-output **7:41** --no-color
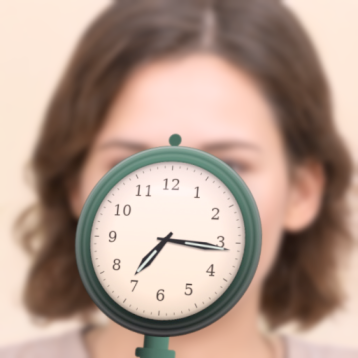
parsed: **7:16**
